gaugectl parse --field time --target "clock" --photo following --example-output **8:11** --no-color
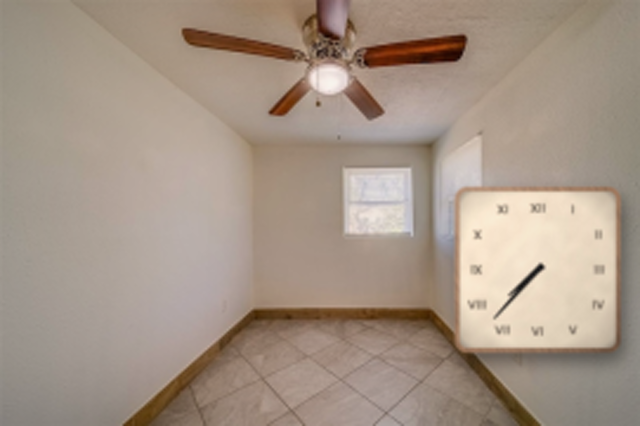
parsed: **7:37**
